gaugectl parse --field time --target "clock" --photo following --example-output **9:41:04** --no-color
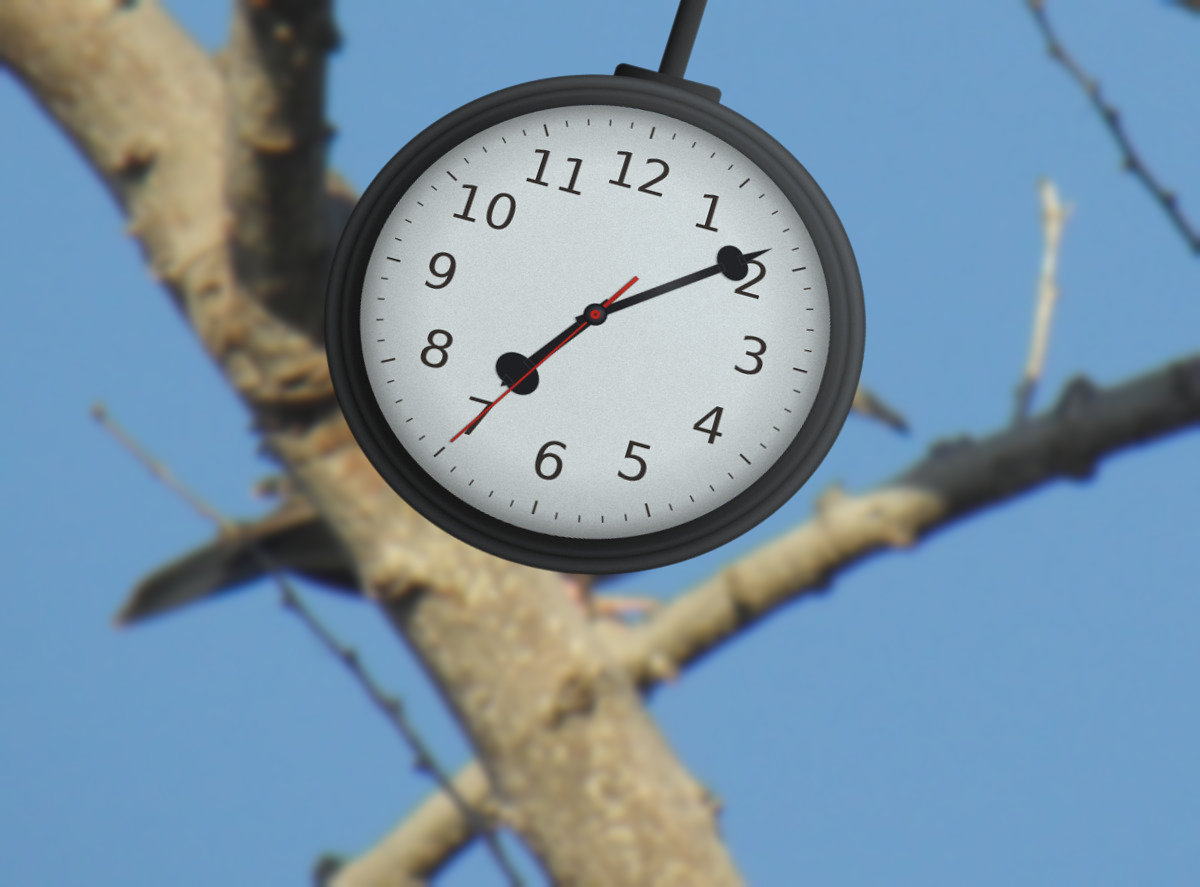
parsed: **7:08:35**
